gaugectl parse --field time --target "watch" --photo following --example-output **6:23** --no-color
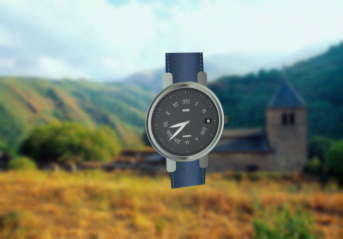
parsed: **8:38**
